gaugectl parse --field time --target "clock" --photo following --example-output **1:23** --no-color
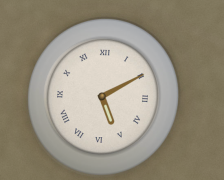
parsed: **5:10**
